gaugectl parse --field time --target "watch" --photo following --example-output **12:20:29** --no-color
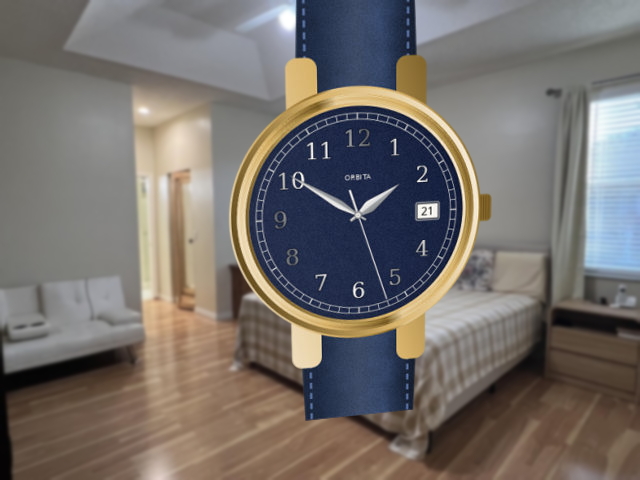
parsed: **1:50:27**
